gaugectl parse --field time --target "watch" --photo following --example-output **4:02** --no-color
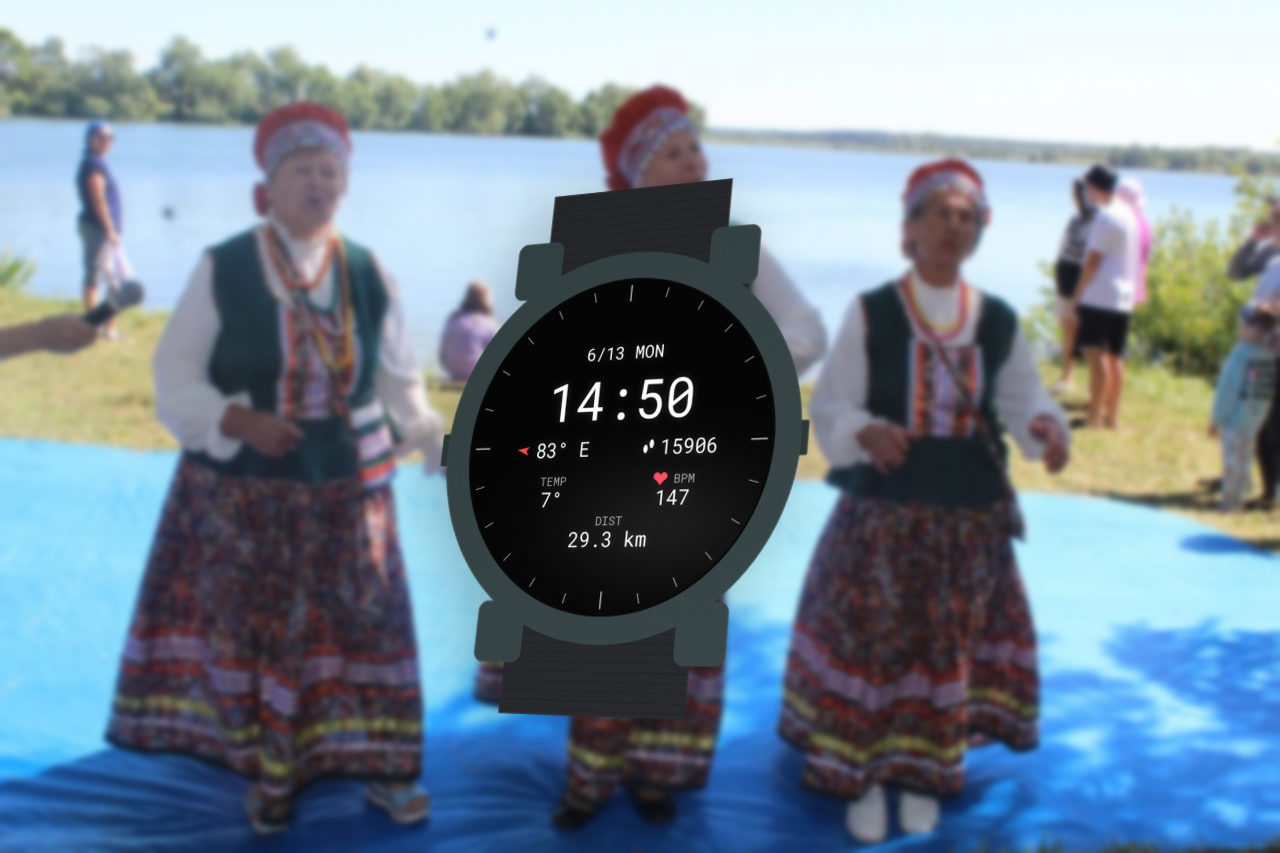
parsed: **14:50**
